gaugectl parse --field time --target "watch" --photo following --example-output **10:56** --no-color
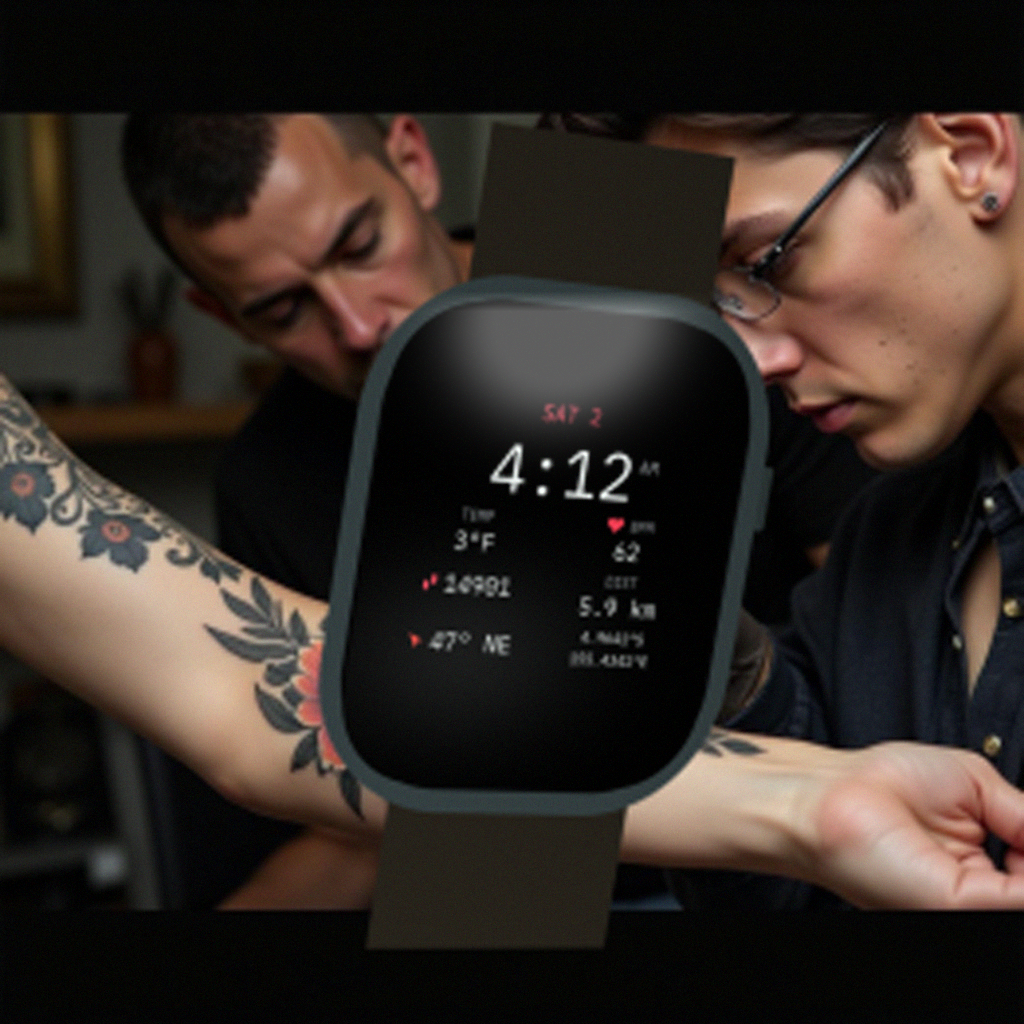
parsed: **4:12**
